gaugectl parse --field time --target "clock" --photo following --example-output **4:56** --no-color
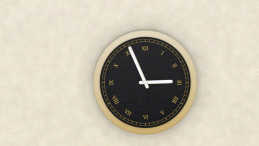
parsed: **2:56**
